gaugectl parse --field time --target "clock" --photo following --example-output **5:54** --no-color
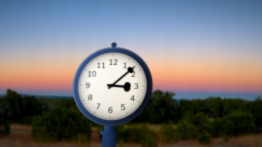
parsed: **3:08**
